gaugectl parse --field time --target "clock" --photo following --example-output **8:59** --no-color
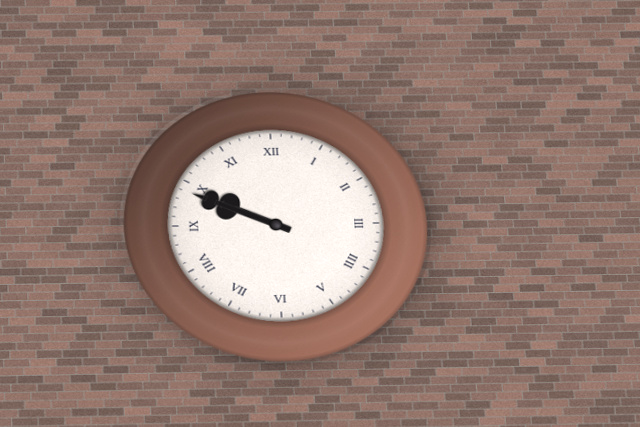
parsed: **9:49**
